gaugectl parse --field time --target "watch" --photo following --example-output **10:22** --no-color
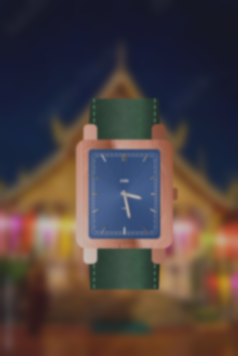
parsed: **3:28**
